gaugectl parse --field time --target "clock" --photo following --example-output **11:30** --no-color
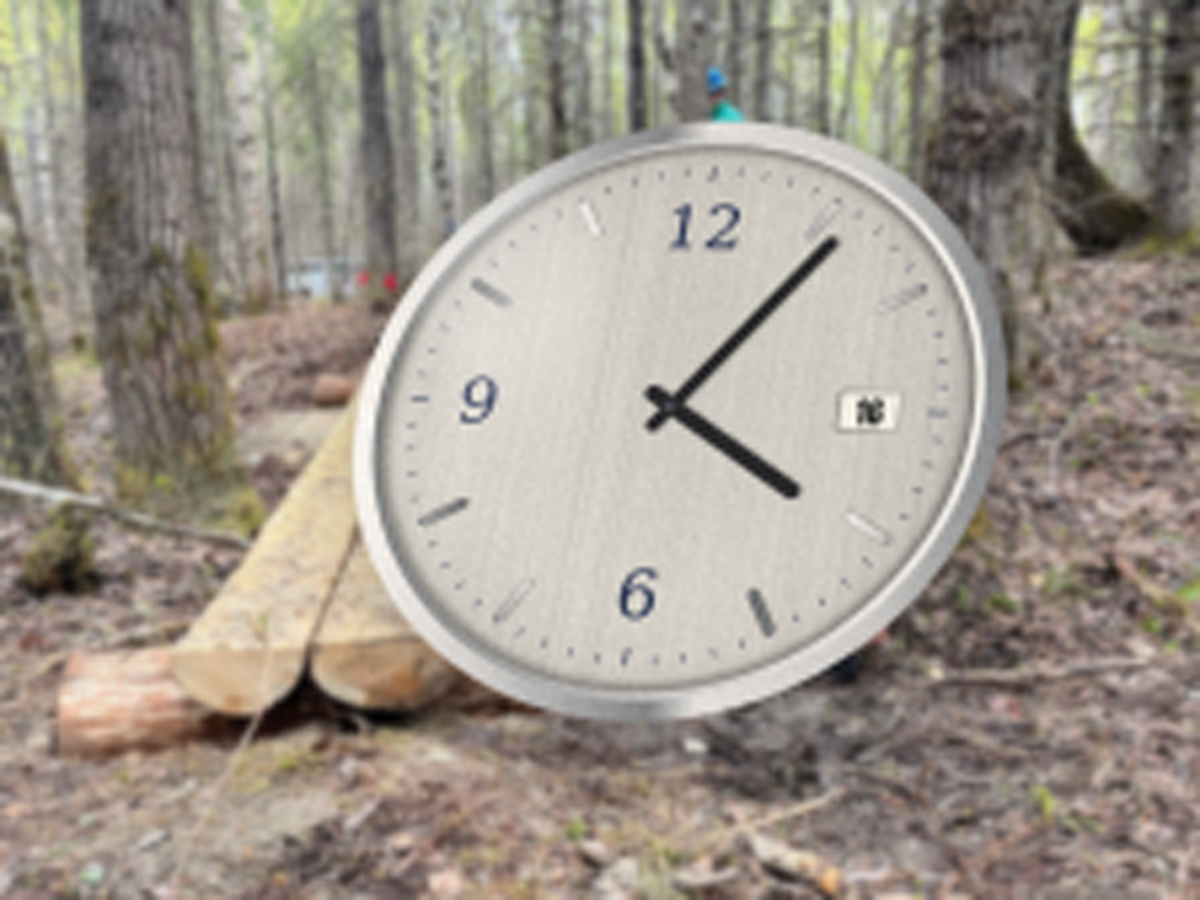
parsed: **4:06**
